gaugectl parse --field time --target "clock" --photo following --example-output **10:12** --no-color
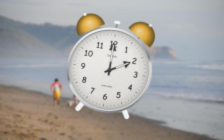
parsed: **2:00**
